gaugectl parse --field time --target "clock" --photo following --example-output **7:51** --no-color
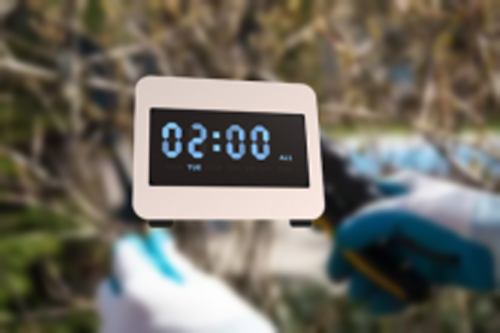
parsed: **2:00**
